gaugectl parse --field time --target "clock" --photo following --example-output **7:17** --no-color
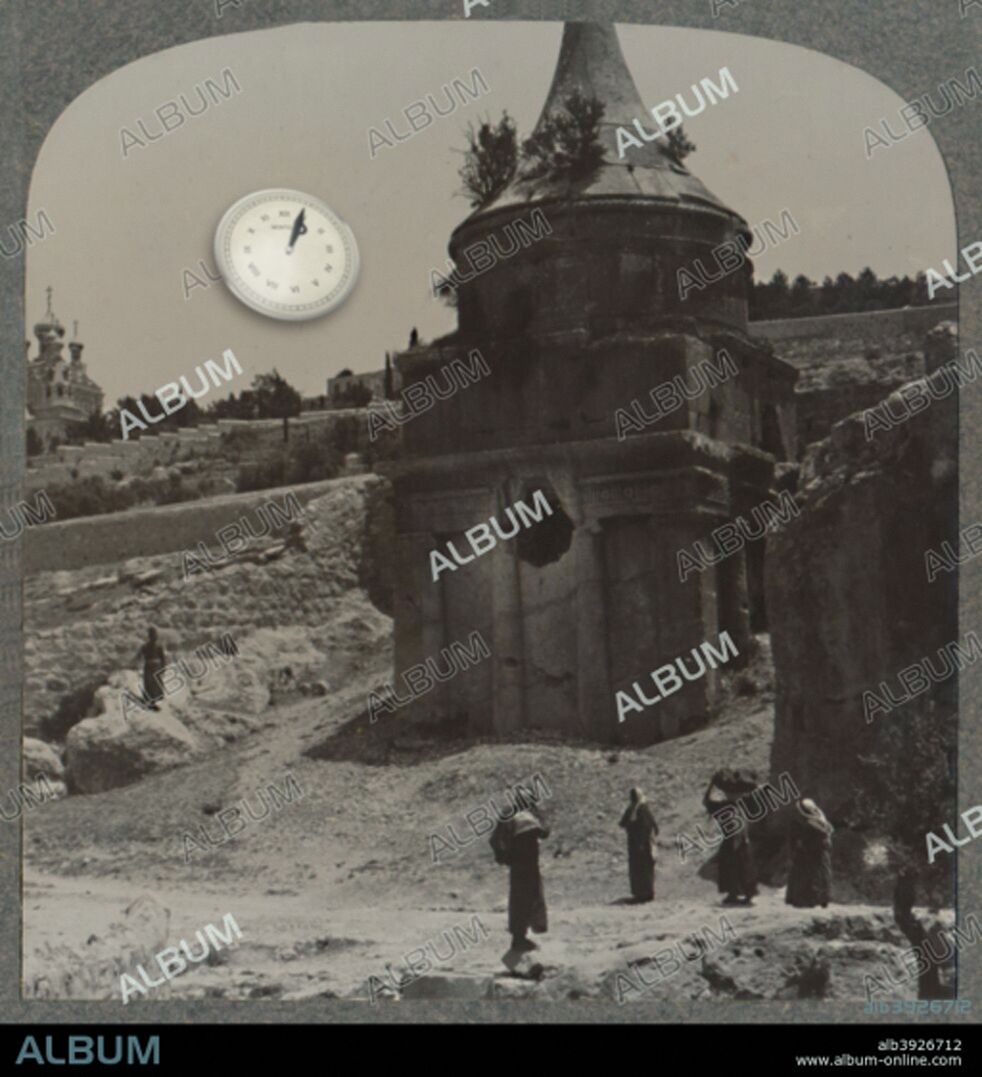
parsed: **1:04**
